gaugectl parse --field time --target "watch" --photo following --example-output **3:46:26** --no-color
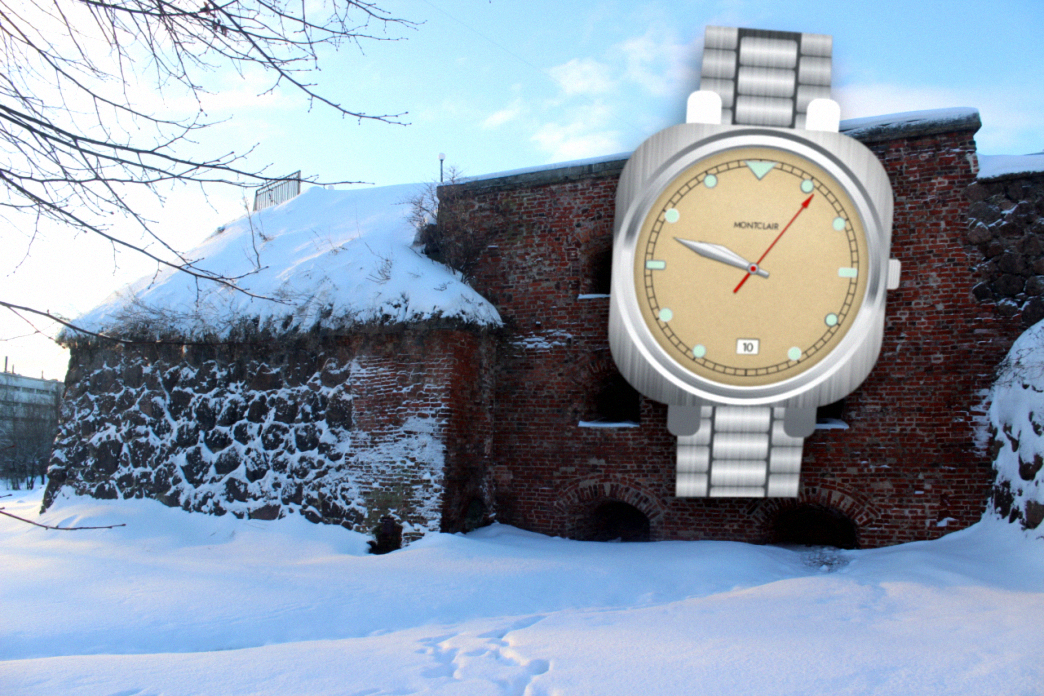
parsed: **9:48:06**
